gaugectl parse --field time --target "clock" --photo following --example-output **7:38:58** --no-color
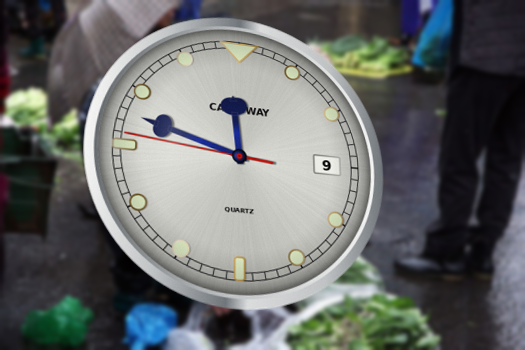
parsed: **11:47:46**
